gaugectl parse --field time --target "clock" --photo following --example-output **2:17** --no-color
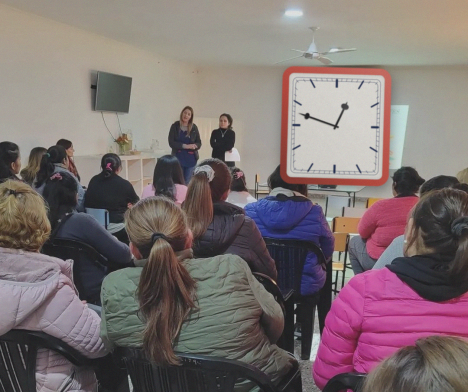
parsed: **12:48**
